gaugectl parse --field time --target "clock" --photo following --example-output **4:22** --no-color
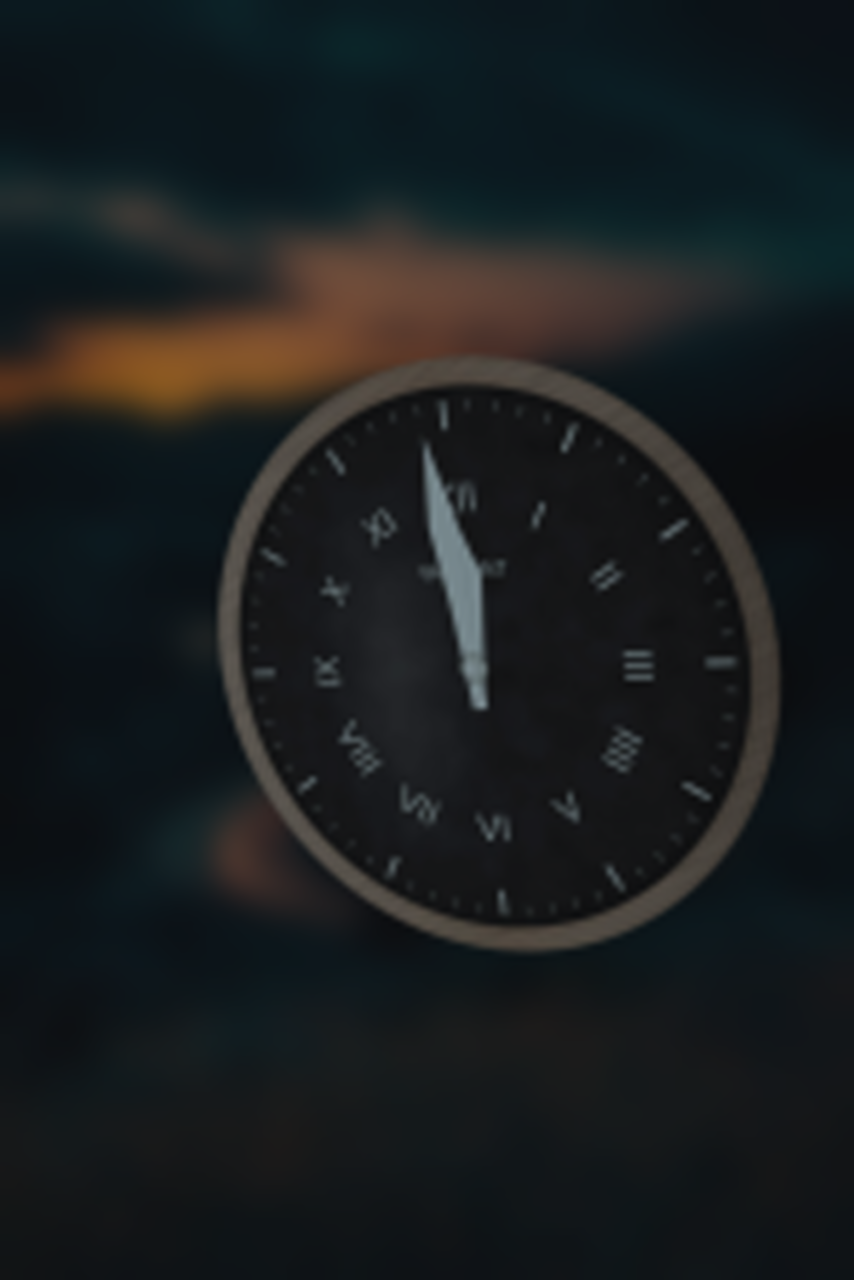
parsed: **11:59**
